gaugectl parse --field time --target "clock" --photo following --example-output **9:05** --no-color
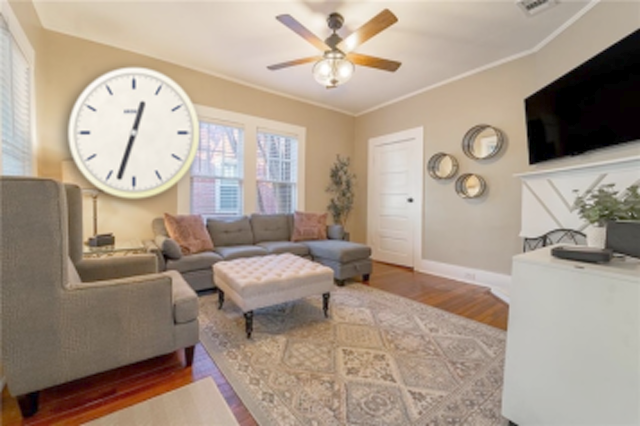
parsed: **12:33**
